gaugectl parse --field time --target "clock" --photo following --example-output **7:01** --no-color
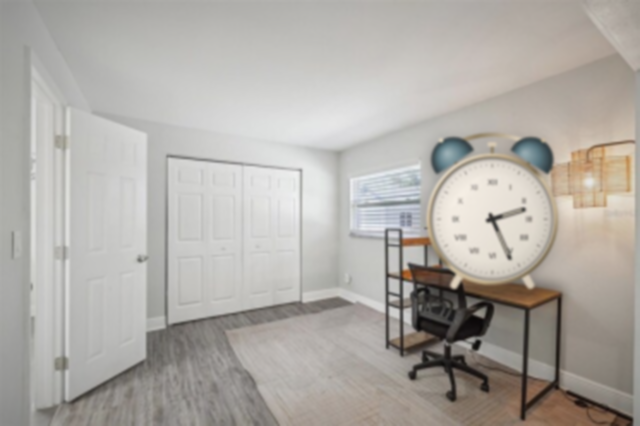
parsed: **2:26**
